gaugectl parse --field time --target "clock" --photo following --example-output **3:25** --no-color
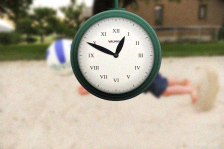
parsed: **12:49**
